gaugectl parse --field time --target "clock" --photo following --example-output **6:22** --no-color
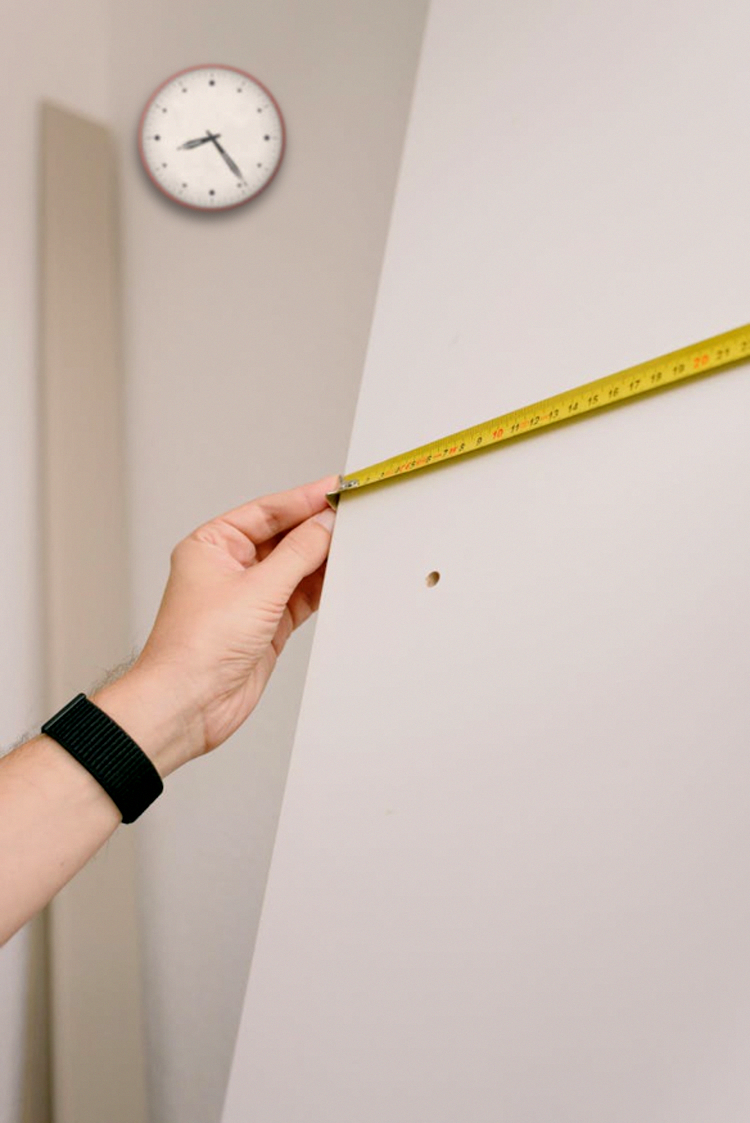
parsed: **8:24**
